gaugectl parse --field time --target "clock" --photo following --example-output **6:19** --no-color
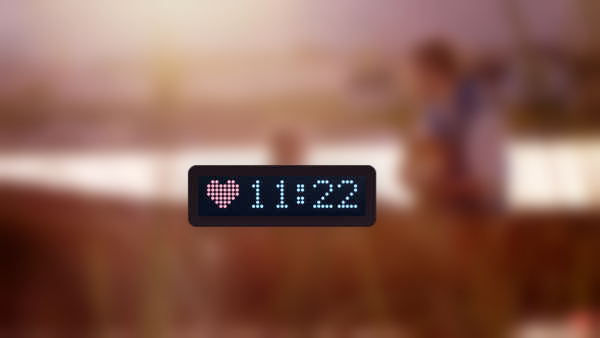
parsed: **11:22**
